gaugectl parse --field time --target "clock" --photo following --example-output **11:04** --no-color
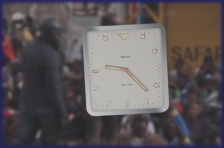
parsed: **9:23**
